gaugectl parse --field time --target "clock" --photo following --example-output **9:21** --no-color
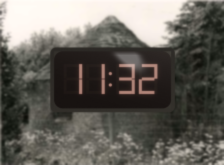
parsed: **11:32**
